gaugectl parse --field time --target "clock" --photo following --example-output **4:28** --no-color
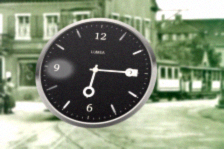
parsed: **6:15**
